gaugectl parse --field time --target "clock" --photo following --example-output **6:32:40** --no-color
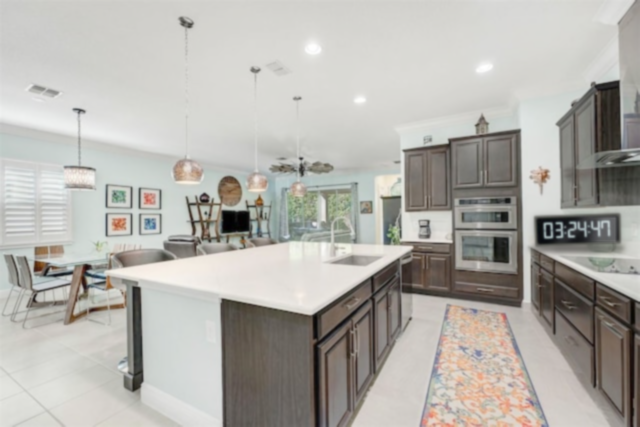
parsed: **3:24:47**
